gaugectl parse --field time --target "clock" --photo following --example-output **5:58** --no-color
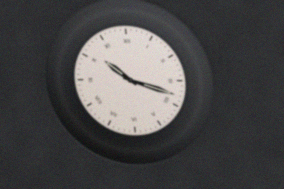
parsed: **10:18**
